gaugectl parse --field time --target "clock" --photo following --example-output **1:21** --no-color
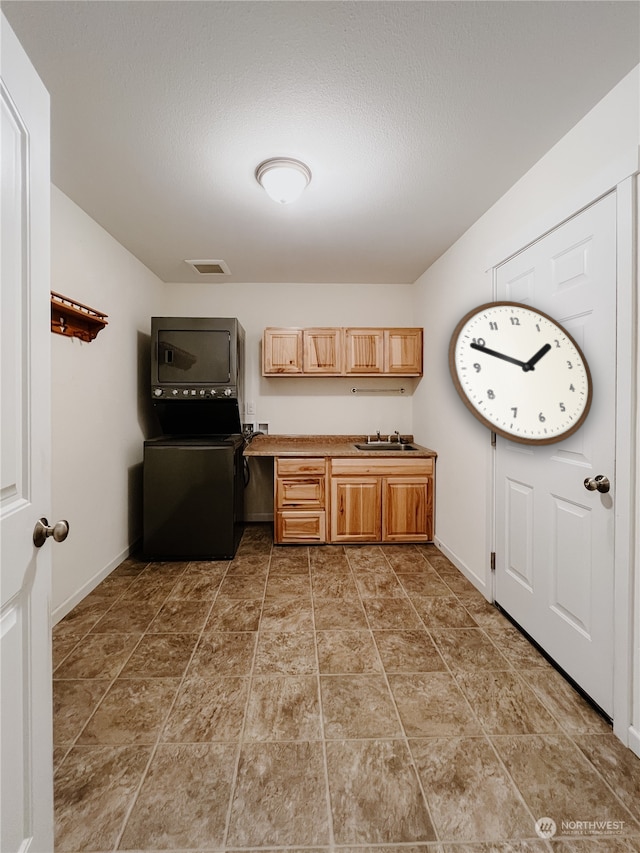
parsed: **1:49**
